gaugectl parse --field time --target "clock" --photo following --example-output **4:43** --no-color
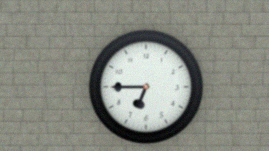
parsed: **6:45**
